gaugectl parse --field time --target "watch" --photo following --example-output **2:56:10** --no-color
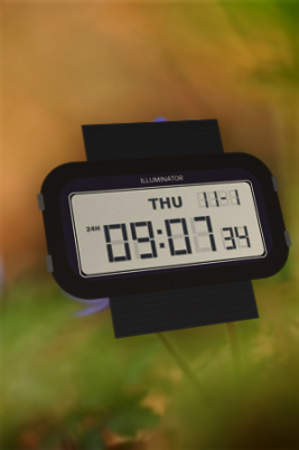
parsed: **9:07:34**
